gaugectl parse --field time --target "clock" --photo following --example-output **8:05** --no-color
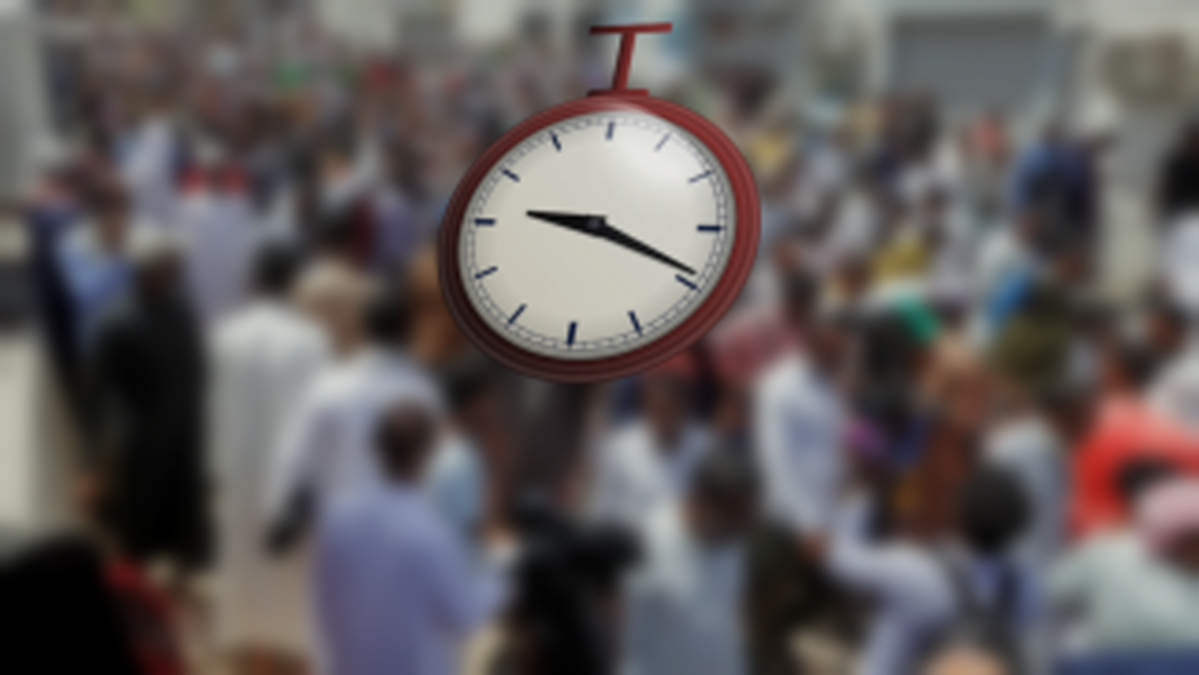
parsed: **9:19**
